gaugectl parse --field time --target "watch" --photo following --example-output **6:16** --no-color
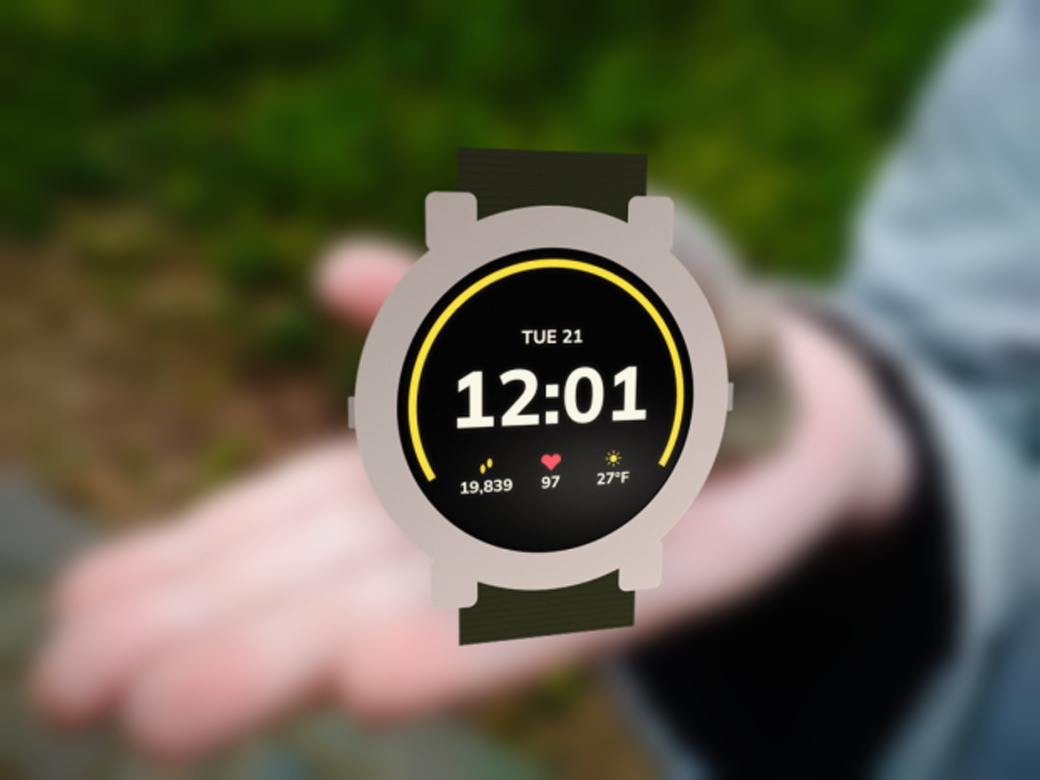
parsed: **12:01**
